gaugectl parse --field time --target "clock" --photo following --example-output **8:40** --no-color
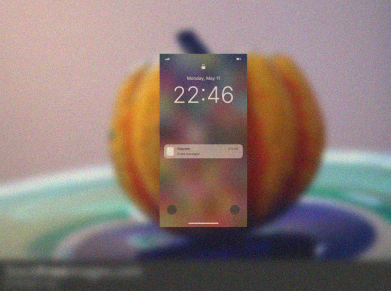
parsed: **22:46**
